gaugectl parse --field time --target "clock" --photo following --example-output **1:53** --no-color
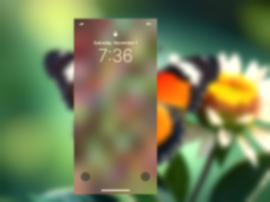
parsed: **7:36**
